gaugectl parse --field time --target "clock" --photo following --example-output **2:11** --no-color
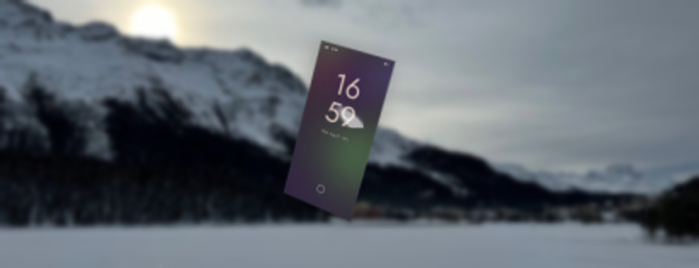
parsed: **16:59**
